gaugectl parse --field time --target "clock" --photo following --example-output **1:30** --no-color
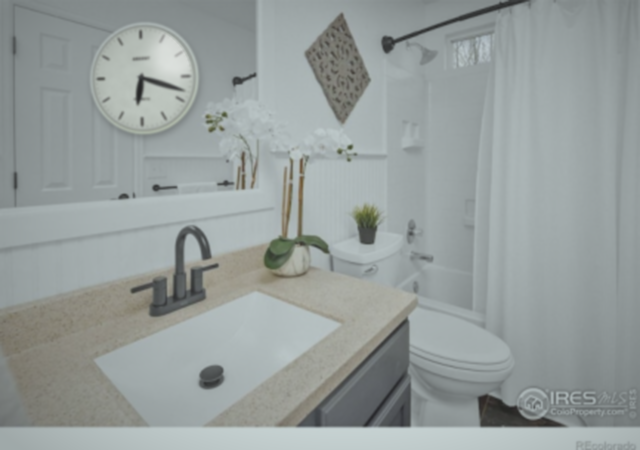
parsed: **6:18**
